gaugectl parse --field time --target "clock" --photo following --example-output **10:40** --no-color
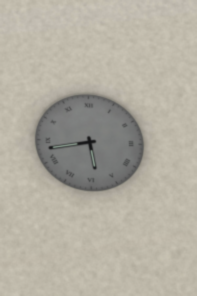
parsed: **5:43**
